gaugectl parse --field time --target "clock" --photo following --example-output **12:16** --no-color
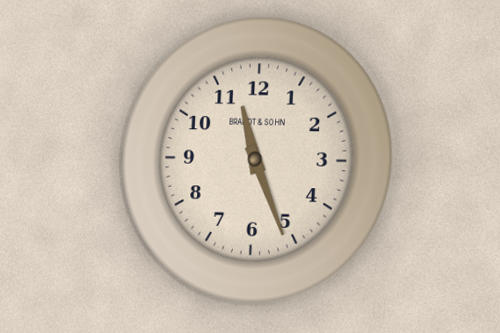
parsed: **11:26**
